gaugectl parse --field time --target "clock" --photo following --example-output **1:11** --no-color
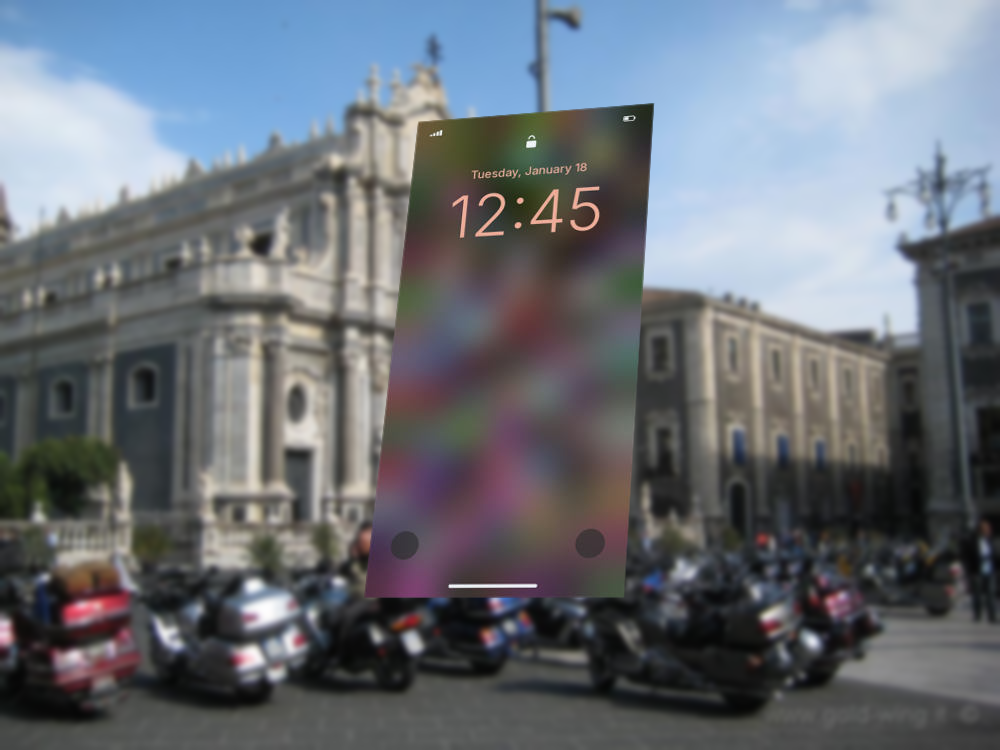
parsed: **12:45**
